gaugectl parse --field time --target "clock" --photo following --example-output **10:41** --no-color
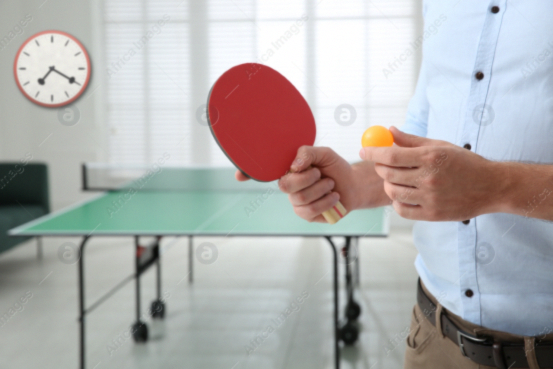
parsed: **7:20**
